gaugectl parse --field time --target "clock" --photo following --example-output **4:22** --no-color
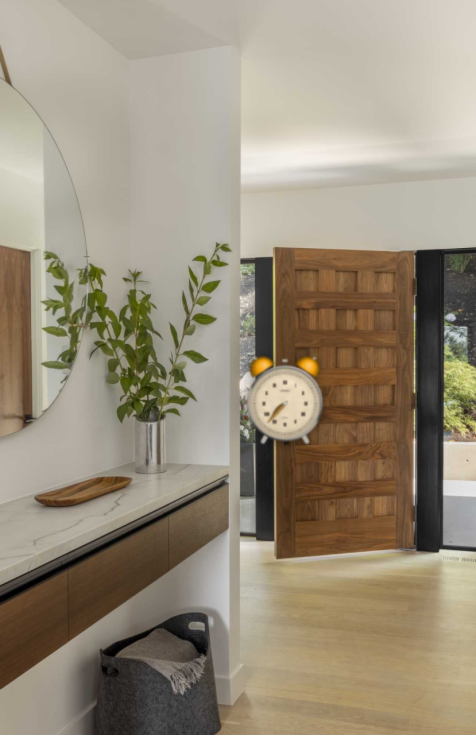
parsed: **7:37**
